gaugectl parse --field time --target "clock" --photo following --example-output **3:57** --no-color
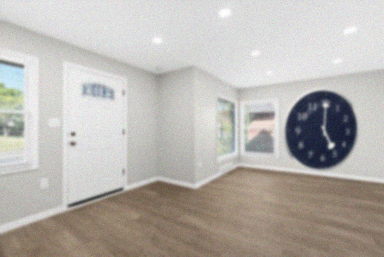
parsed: **5:00**
